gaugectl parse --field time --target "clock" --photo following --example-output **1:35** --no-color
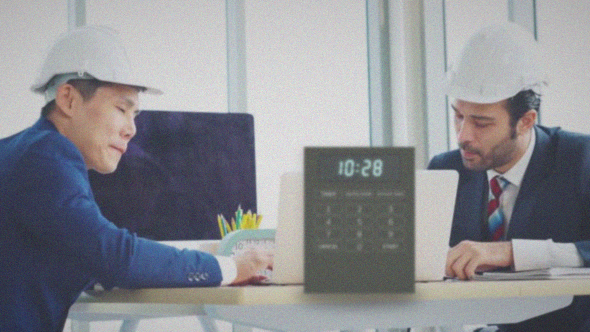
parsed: **10:28**
